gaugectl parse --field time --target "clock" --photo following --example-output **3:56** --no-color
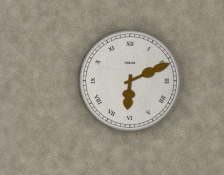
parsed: **6:11**
